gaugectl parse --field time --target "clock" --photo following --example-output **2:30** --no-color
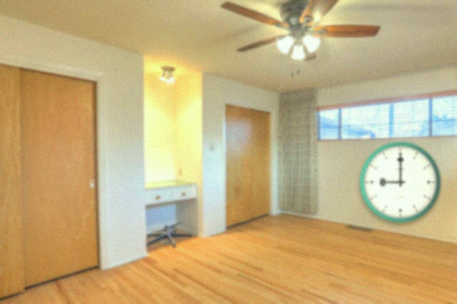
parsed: **9:00**
